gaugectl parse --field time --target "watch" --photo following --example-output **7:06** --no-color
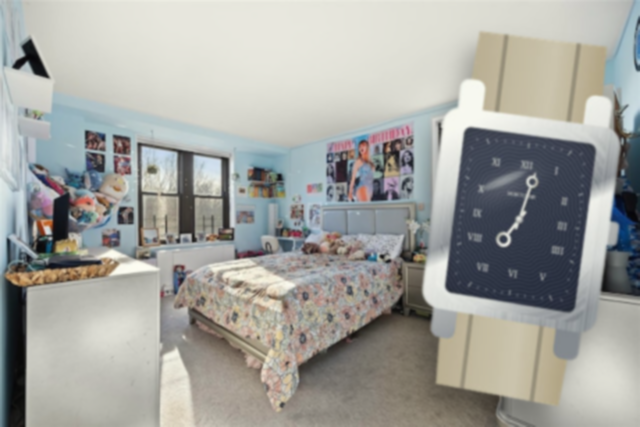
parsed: **7:02**
